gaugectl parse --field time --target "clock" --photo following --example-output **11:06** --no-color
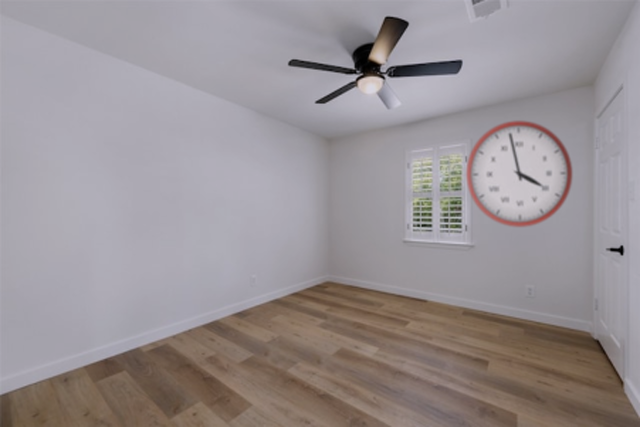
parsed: **3:58**
